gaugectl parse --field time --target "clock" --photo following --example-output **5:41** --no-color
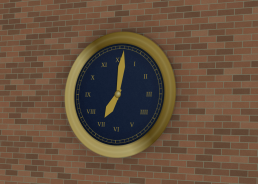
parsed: **7:01**
